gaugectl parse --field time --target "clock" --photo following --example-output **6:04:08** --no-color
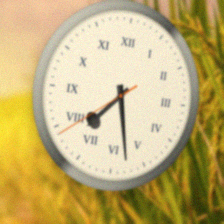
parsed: **7:27:39**
